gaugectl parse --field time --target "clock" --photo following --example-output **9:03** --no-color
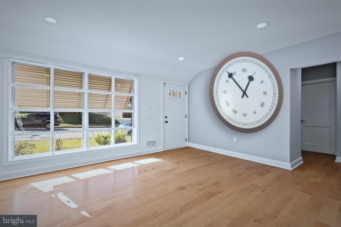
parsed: **12:53**
